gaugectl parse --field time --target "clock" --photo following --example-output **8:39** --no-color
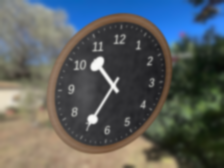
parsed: **10:35**
